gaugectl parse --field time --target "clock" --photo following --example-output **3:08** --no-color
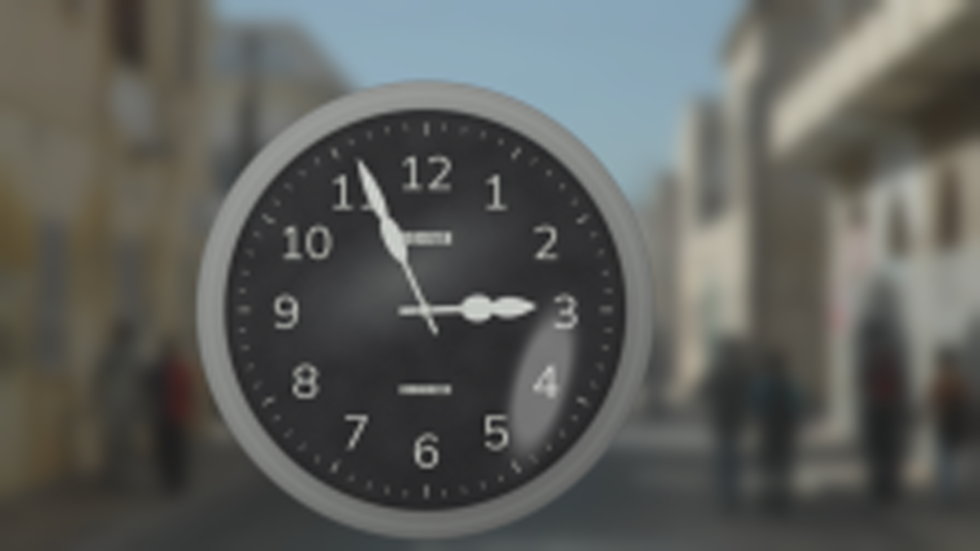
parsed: **2:56**
